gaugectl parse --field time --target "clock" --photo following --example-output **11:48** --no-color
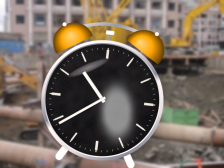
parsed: **10:39**
